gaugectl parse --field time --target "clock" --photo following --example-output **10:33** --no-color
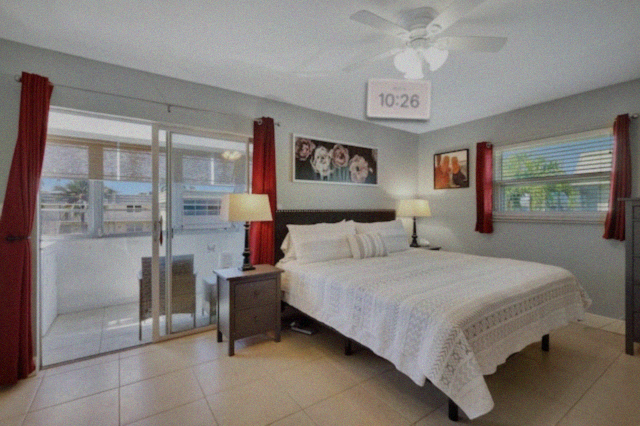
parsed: **10:26**
